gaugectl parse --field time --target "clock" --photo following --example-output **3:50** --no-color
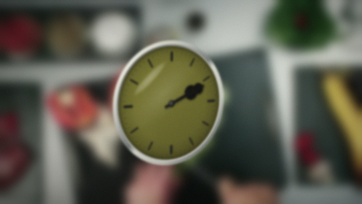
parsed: **2:11**
